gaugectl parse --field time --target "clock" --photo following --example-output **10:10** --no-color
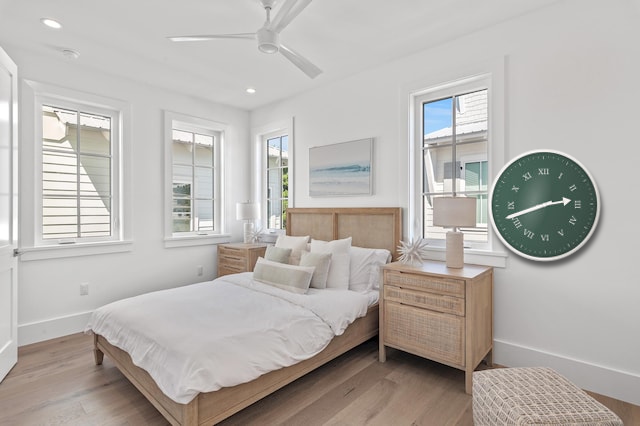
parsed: **2:42**
